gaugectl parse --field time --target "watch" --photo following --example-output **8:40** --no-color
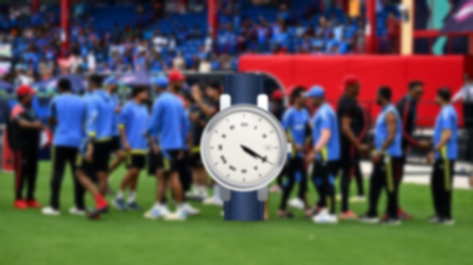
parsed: **4:20**
